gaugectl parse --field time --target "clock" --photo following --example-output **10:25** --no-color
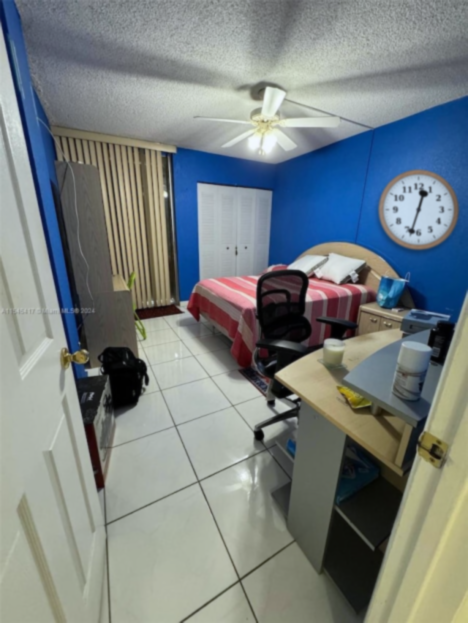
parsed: **12:33**
